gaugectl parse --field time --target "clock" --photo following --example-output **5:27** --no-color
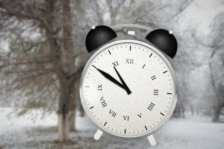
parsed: **10:50**
